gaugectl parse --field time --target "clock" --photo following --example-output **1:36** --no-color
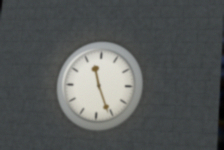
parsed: **11:26**
